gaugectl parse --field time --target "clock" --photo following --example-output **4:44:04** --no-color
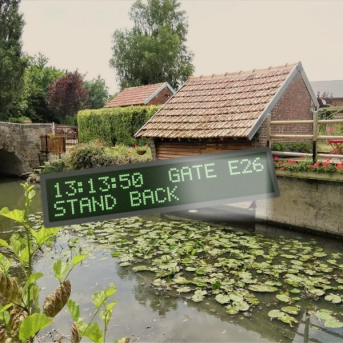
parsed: **13:13:50**
